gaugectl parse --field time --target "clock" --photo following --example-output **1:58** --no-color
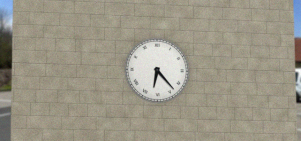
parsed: **6:23**
